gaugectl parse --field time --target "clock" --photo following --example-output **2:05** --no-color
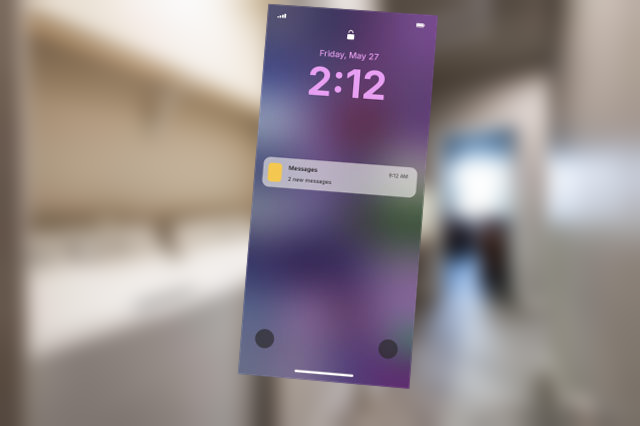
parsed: **2:12**
